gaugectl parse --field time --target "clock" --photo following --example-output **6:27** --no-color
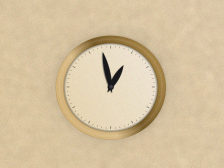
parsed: **12:58**
